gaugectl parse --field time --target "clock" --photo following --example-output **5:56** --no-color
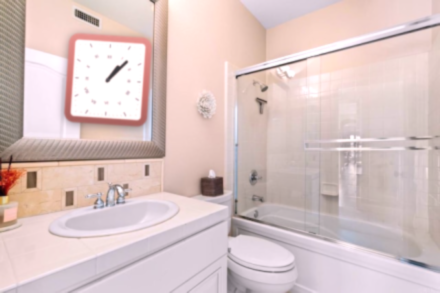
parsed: **1:07**
